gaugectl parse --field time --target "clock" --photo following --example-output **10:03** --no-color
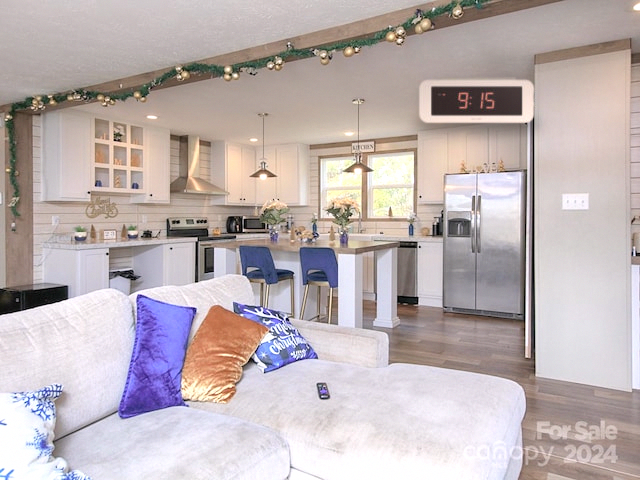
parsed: **9:15**
